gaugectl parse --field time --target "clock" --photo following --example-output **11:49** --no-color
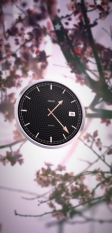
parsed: **1:23**
